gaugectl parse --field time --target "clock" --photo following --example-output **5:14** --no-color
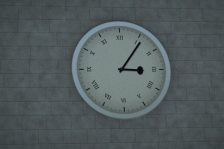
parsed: **3:06**
